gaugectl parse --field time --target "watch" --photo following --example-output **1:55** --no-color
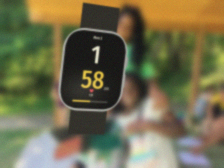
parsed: **1:58**
